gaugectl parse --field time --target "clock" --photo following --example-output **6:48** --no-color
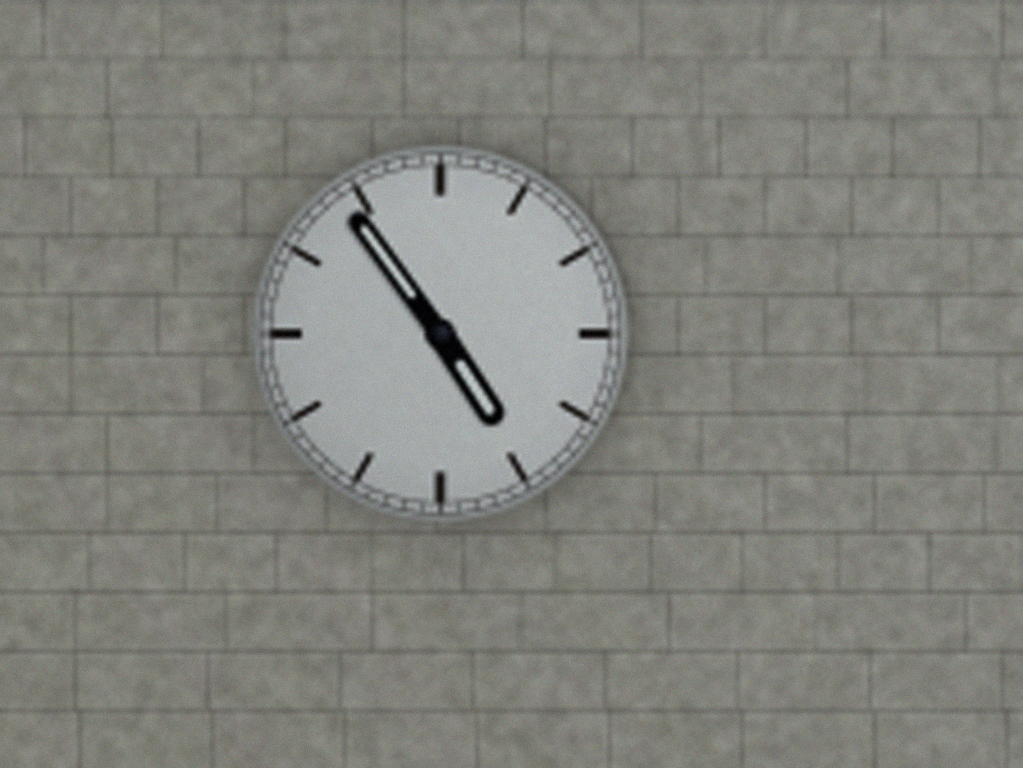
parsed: **4:54**
